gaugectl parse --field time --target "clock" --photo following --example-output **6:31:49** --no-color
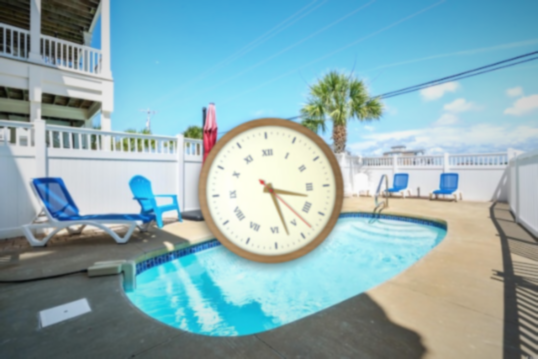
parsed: **3:27:23**
